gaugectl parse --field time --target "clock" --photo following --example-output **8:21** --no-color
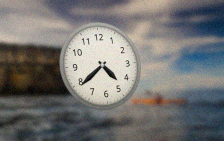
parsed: **4:39**
